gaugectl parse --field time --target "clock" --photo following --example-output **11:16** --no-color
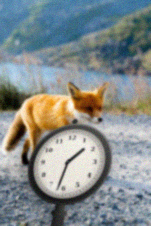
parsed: **1:32**
